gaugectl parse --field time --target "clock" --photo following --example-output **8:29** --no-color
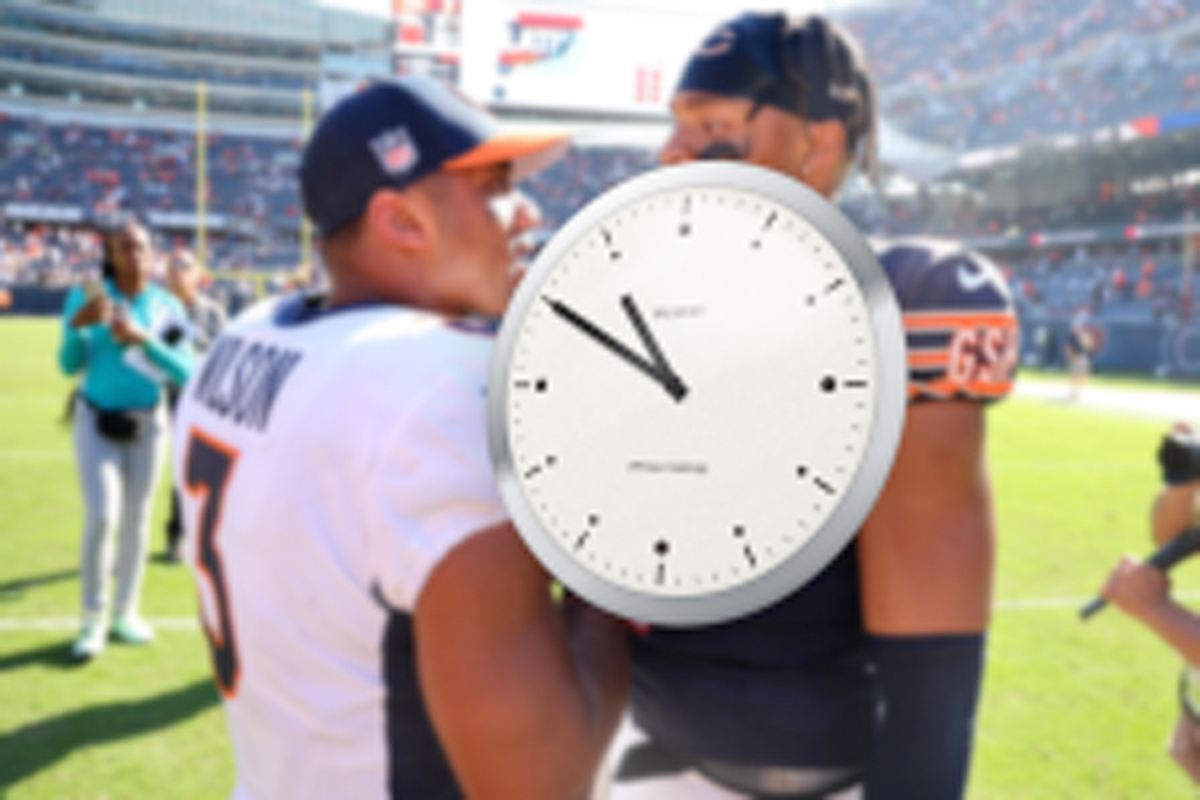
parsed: **10:50**
